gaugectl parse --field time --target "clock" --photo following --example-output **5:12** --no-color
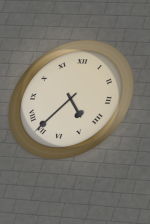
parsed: **4:36**
